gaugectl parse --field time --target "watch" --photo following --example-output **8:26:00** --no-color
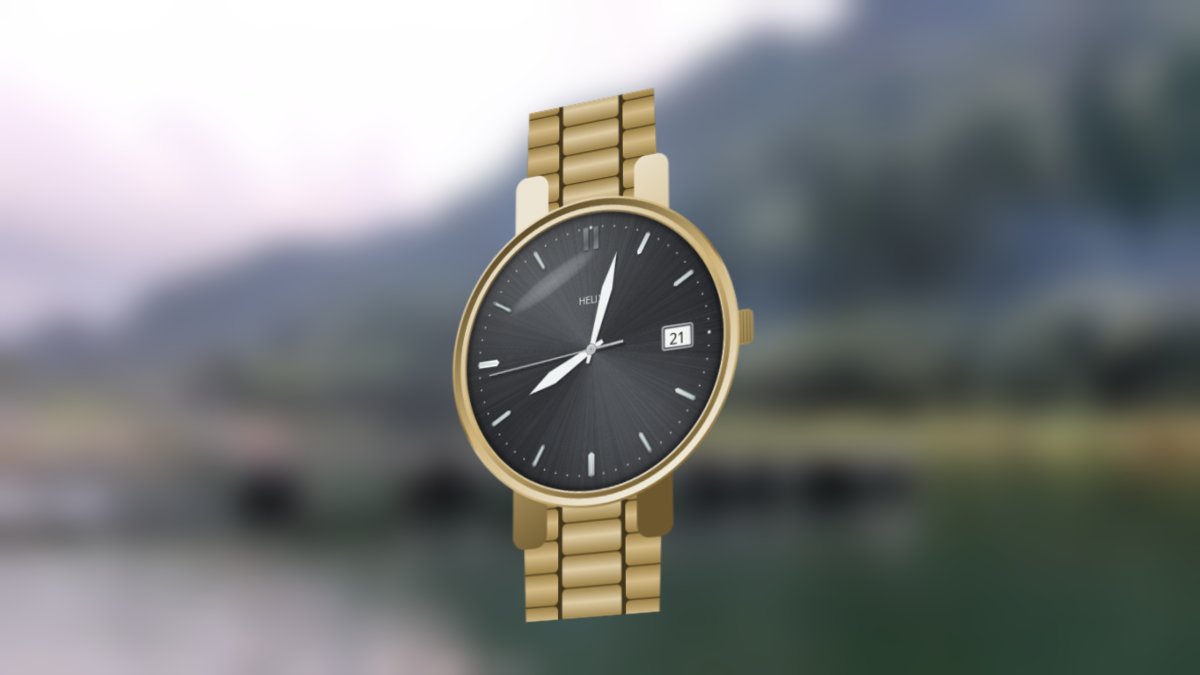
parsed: **8:02:44**
